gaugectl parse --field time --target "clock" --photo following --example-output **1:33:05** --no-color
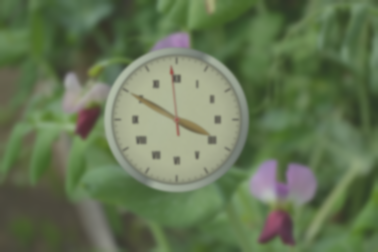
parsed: **3:49:59**
